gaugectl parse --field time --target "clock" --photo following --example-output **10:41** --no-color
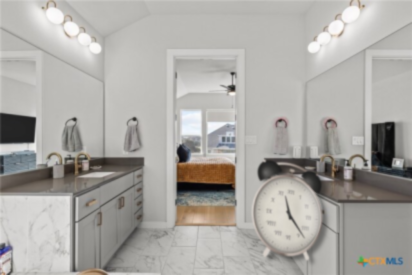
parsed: **11:23**
